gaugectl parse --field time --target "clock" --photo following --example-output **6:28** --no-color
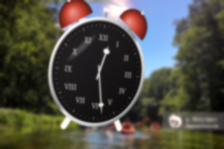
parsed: **12:28**
